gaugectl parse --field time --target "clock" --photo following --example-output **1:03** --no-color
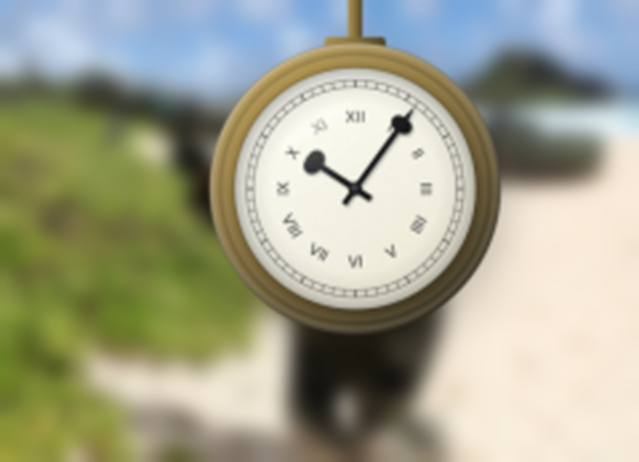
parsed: **10:06**
